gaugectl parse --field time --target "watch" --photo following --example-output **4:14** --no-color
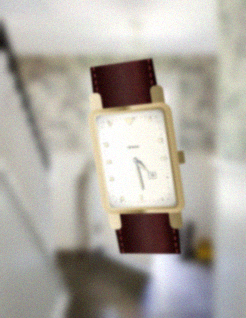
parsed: **4:29**
